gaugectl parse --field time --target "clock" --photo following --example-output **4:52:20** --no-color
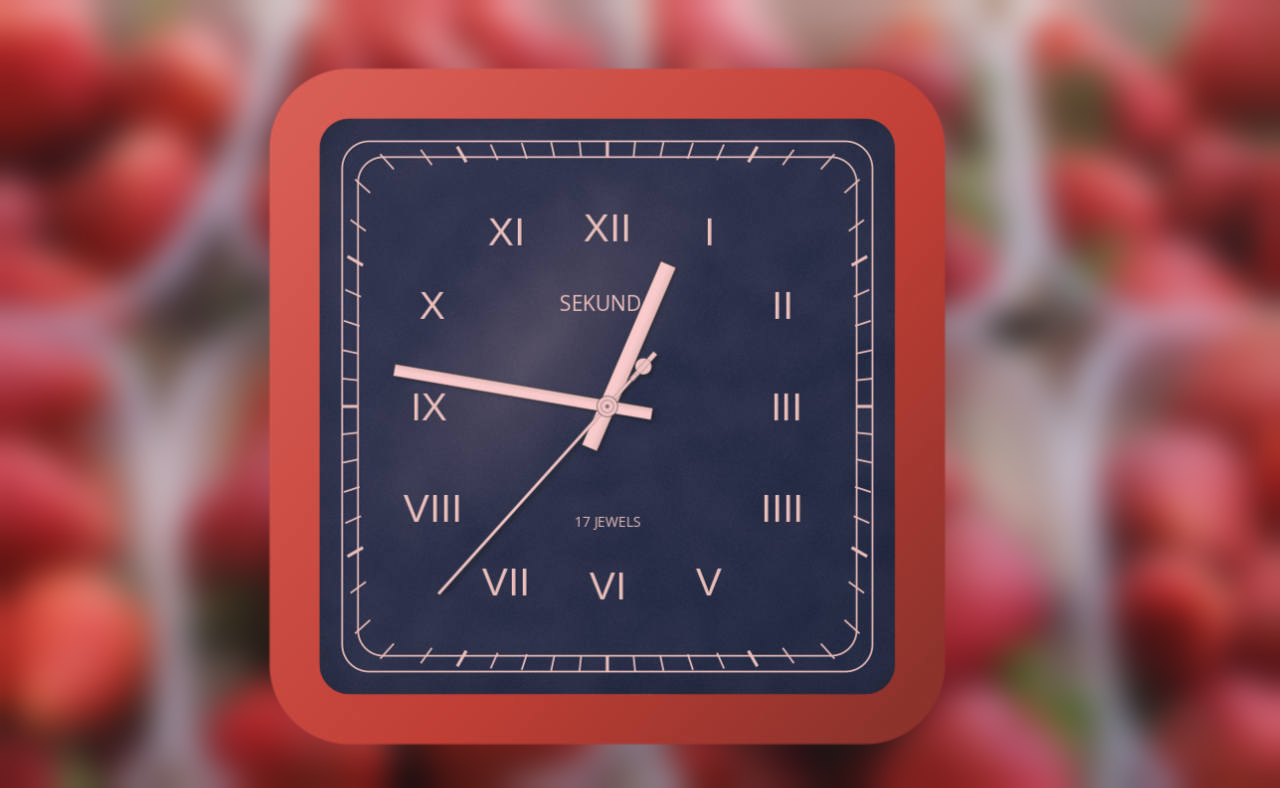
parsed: **12:46:37**
